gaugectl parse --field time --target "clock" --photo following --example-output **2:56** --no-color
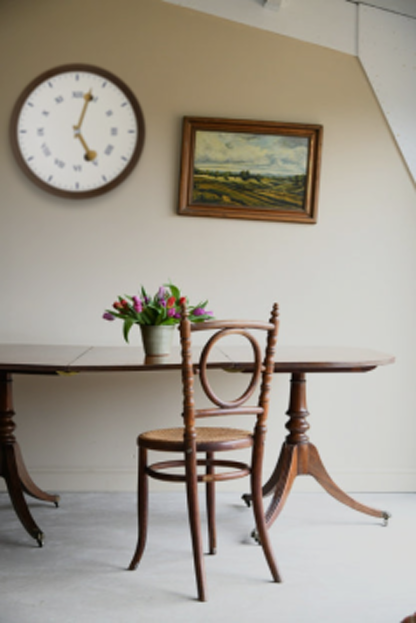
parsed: **5:03**
